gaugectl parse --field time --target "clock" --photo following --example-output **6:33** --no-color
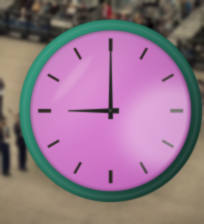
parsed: **9:00**
